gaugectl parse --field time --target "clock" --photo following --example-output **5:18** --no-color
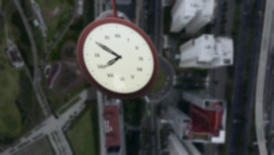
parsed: **7:50**
